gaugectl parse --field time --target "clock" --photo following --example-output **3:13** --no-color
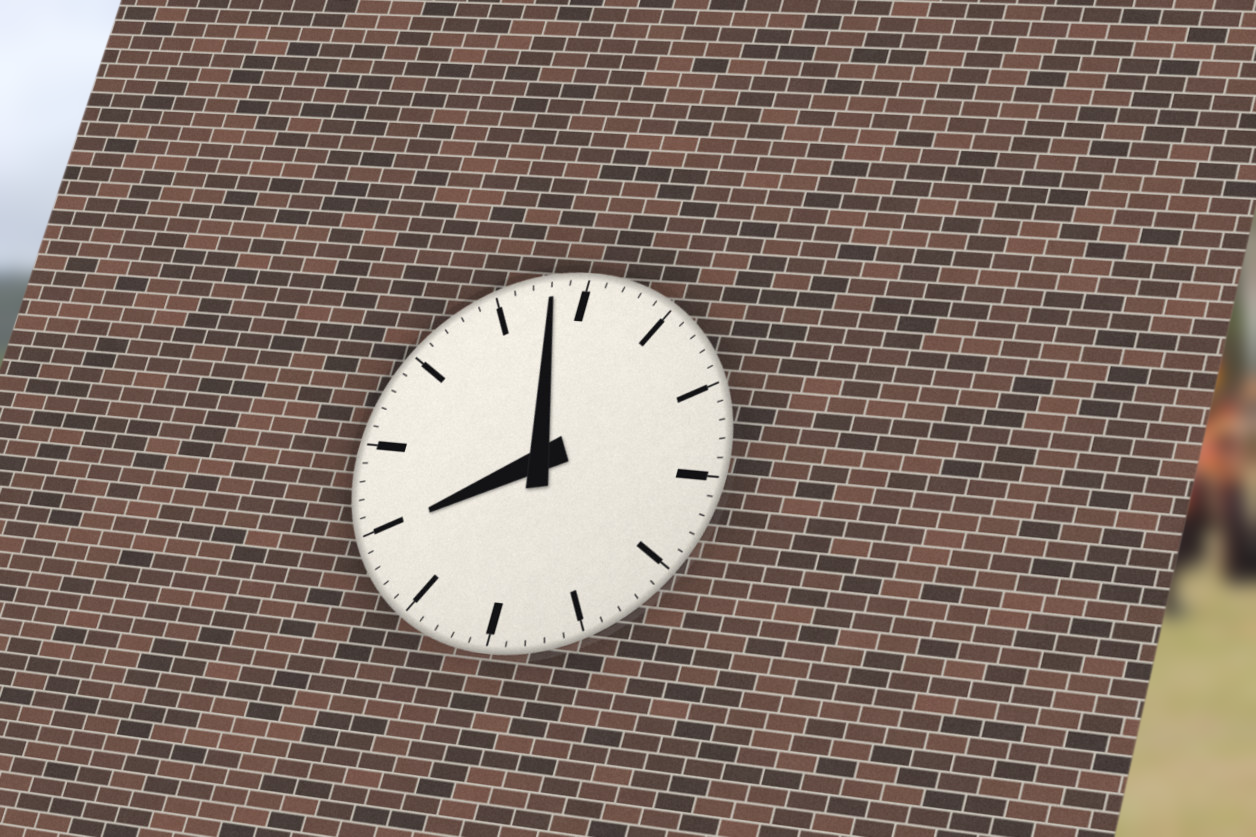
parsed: **7:58**
